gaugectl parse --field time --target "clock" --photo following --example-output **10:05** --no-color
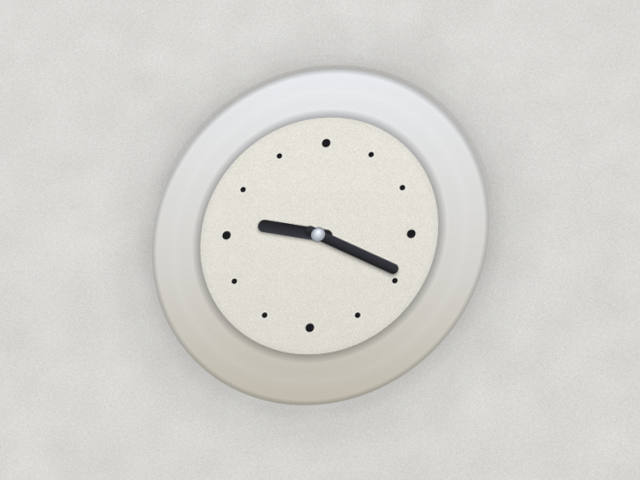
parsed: **9:19**
